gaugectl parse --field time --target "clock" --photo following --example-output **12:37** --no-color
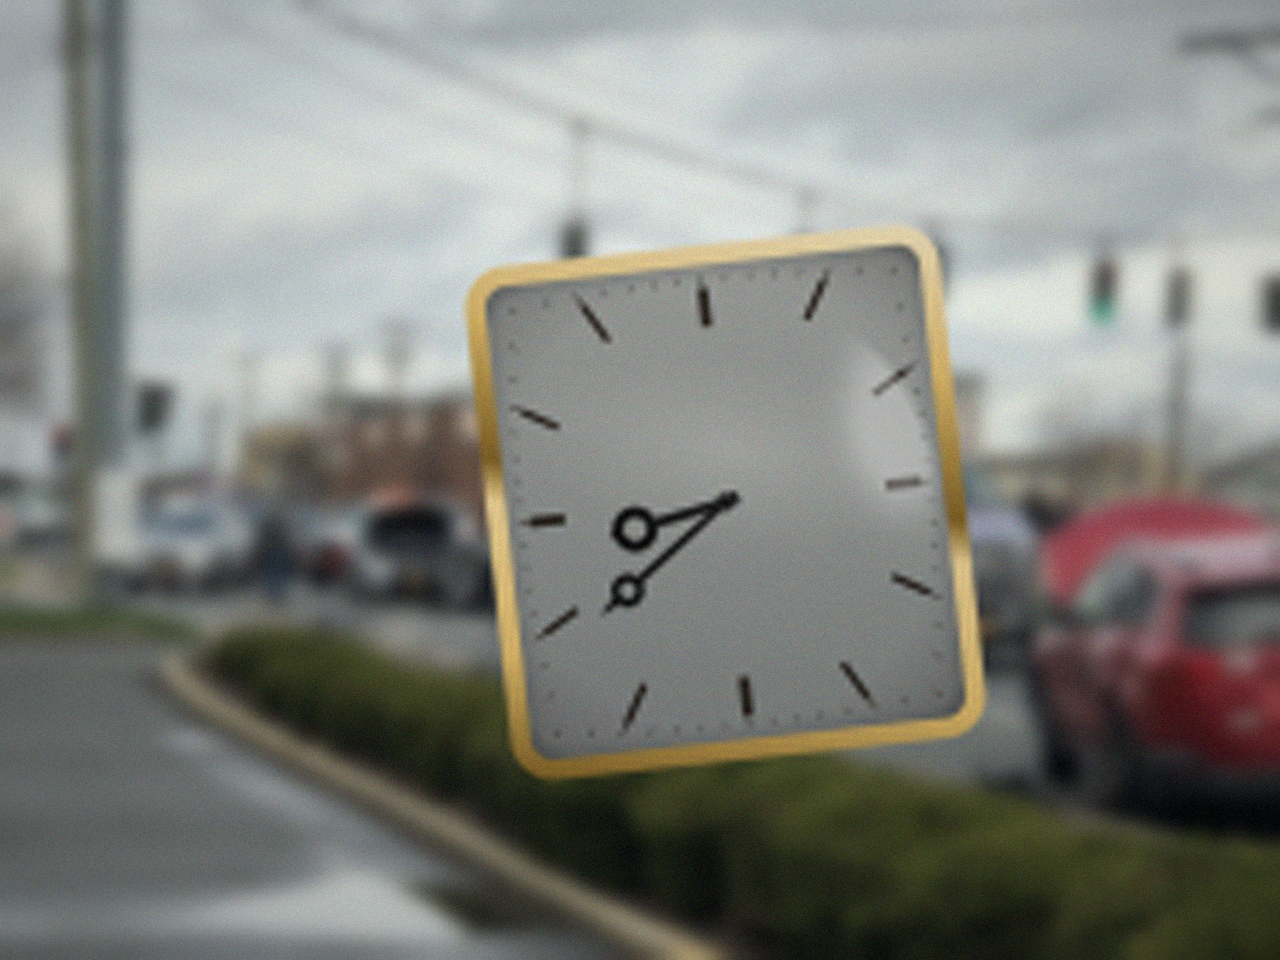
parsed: **8:39**
